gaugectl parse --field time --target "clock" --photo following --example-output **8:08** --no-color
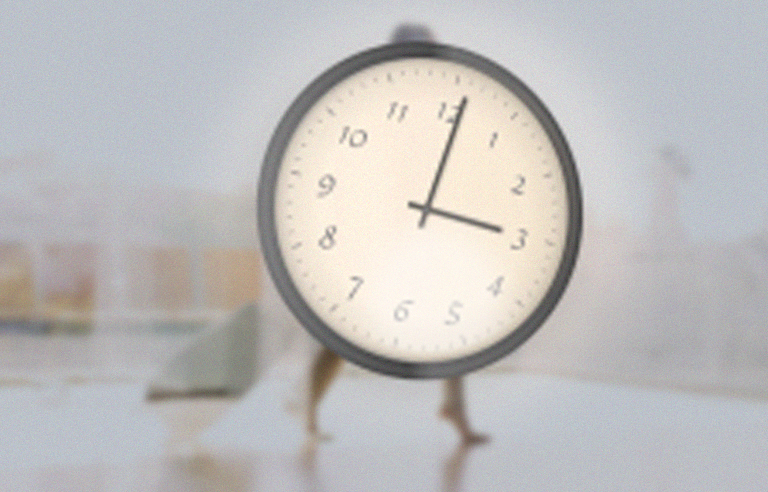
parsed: **3:01**
